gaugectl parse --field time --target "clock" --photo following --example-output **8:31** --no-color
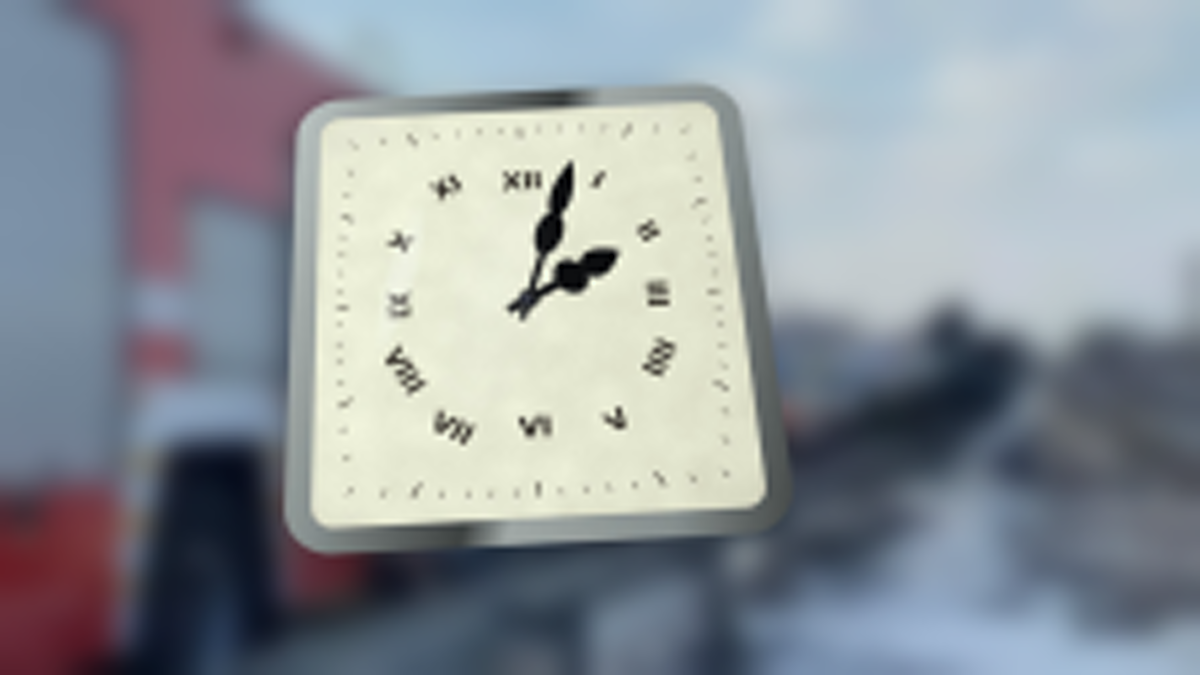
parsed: **2:03**
